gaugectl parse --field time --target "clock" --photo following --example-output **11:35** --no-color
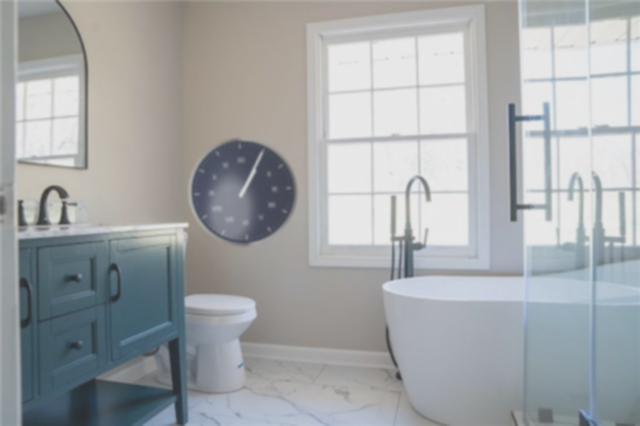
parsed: **1:05**
